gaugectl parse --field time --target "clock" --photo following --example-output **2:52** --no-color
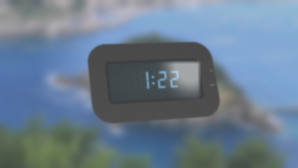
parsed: **1:22**
